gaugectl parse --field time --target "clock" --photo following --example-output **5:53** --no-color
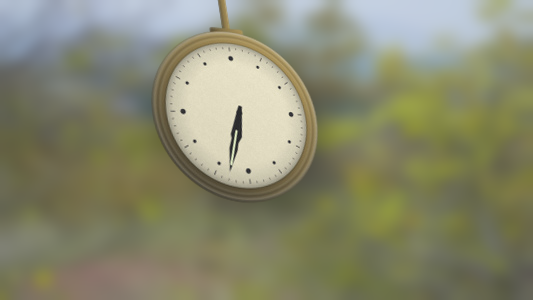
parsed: **6:33**
